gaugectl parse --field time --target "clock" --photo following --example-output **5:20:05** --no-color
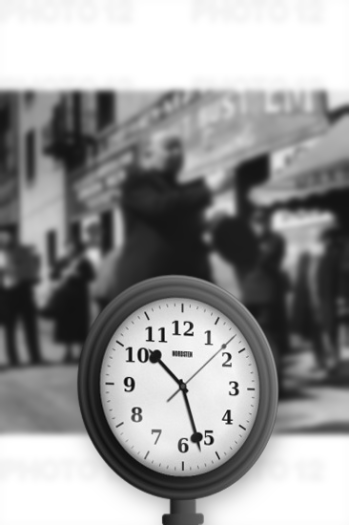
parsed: **10:27:08**
